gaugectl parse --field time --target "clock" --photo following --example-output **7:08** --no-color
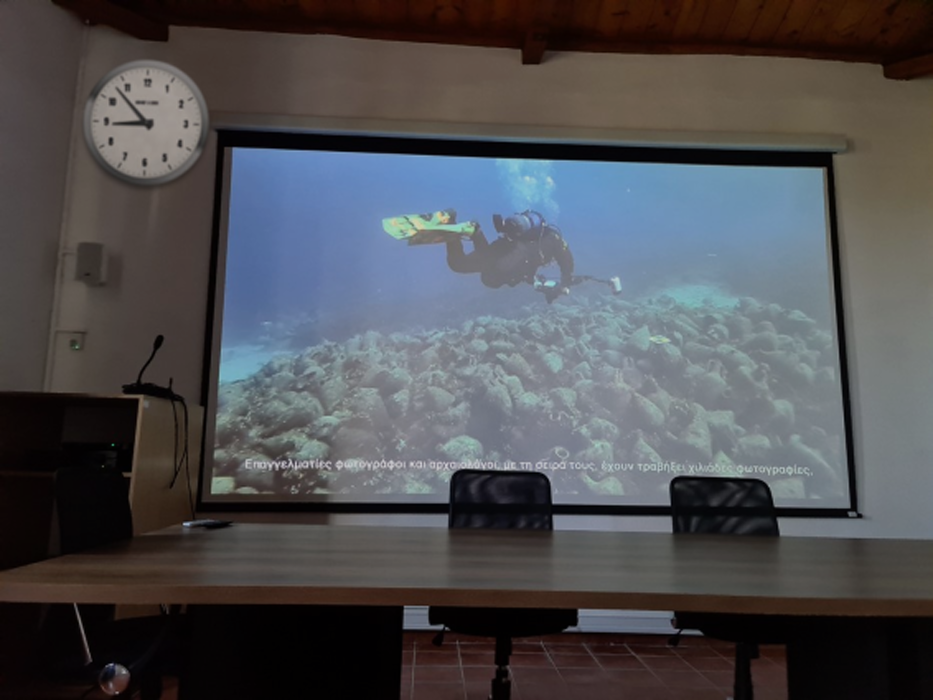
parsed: **8:53**
